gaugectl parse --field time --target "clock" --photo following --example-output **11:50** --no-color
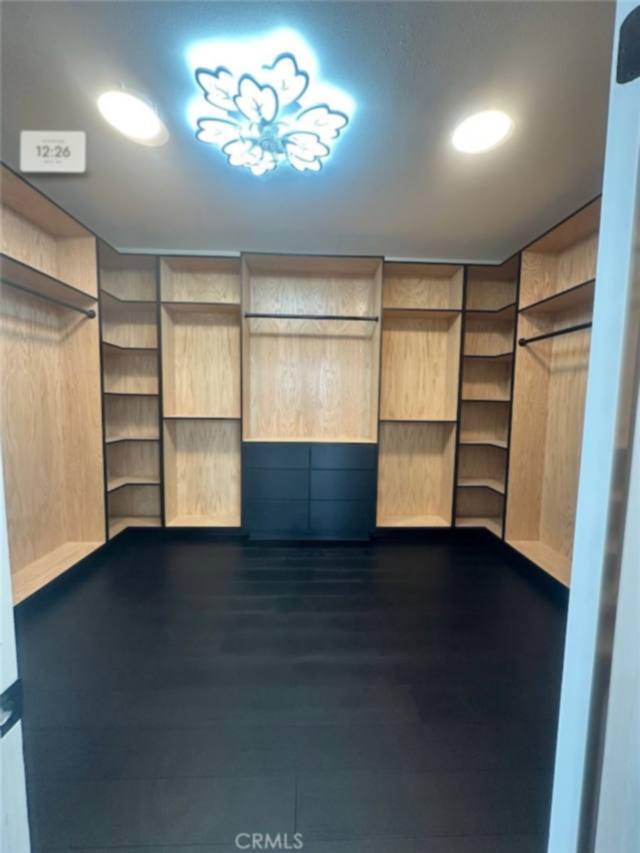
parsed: **12:26**
